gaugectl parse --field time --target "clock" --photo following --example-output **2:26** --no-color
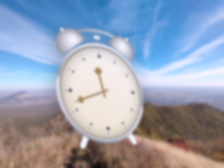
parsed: **11:42**
